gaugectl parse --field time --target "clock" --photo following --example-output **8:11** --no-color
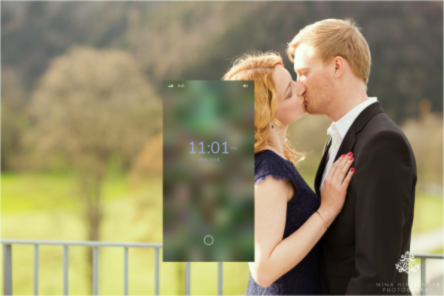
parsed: **11:01**
